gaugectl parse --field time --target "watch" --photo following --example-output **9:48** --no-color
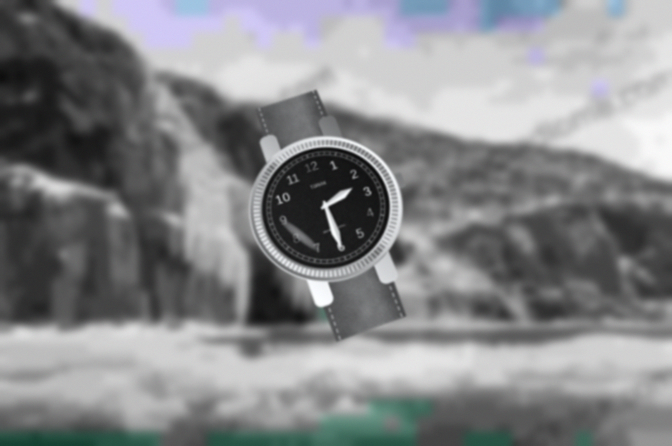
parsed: **2:30**
